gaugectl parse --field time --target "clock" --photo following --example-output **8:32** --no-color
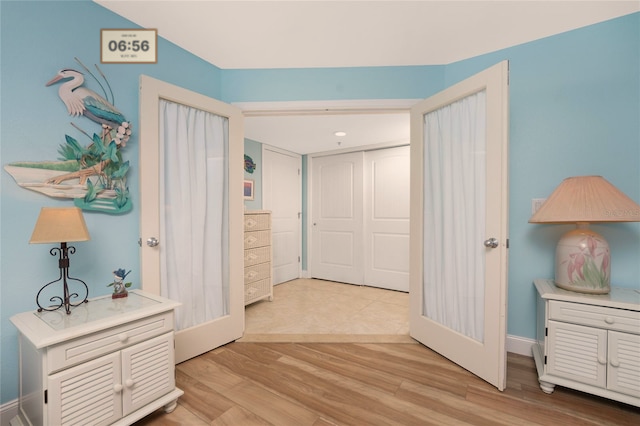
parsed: **6:56**
